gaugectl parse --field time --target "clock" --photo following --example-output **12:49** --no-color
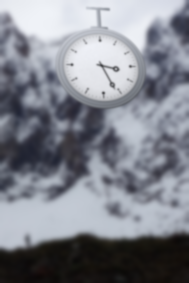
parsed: **3:26**
